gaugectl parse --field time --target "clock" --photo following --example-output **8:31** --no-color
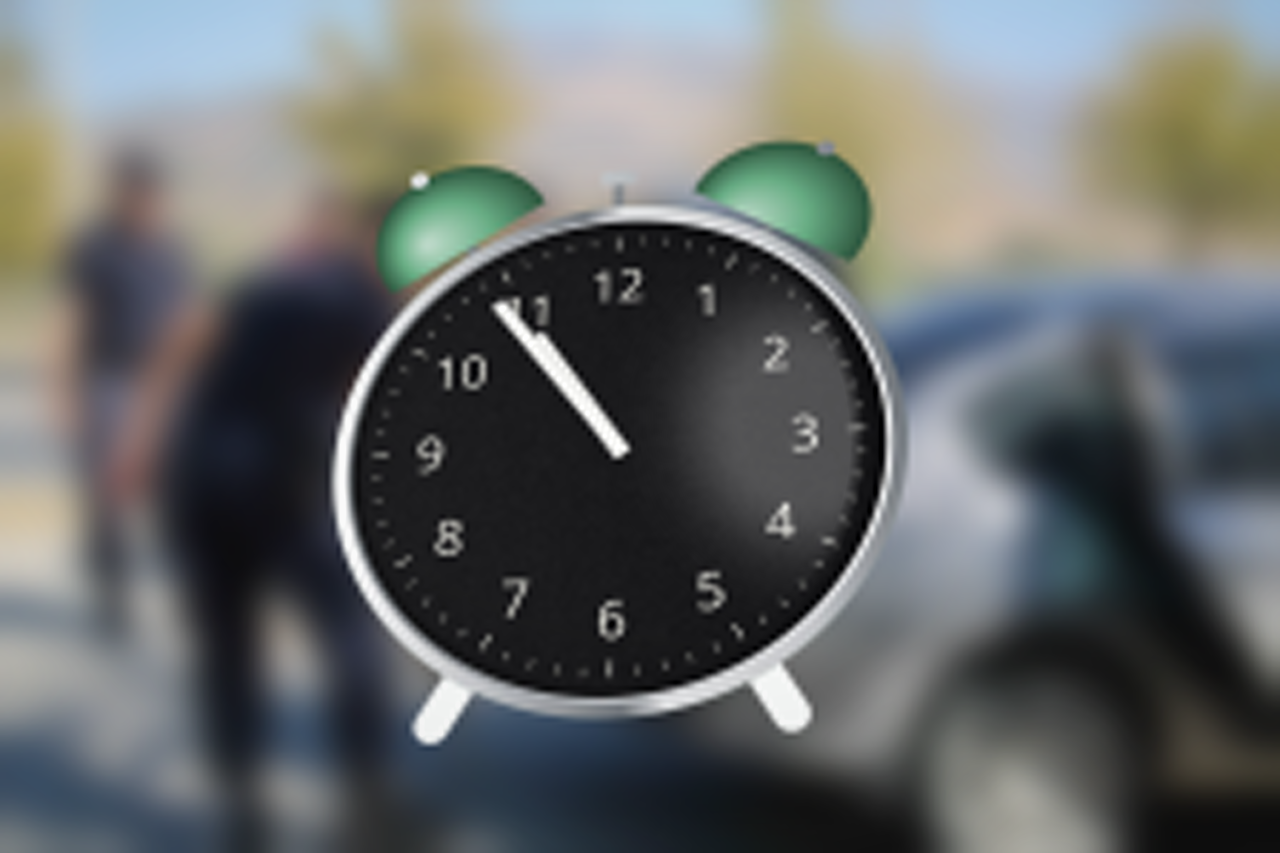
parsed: **10:54**
